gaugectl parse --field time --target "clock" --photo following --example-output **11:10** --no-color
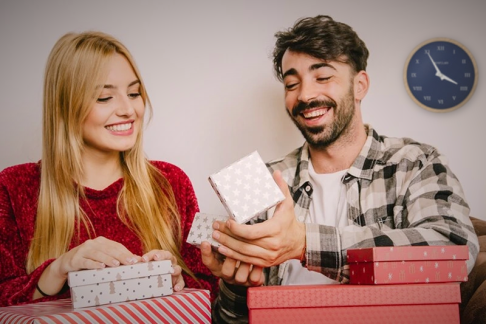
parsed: **3:55**
